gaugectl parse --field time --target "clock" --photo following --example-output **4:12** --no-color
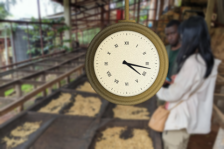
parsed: **4:17**
